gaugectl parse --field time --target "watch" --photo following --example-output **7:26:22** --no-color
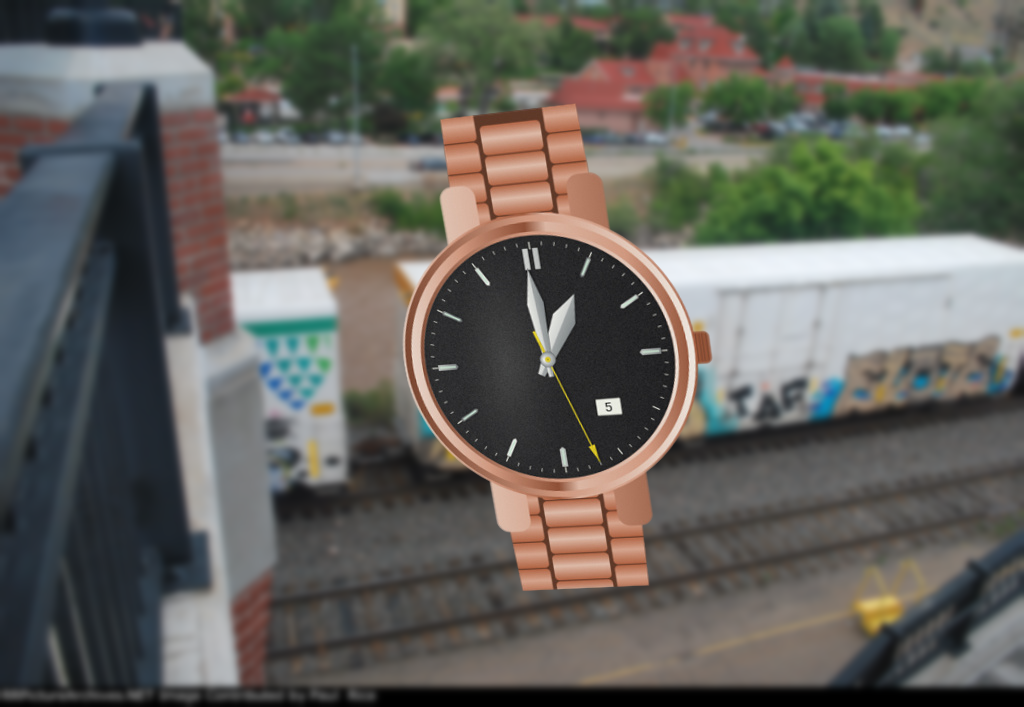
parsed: **12:59:27**
